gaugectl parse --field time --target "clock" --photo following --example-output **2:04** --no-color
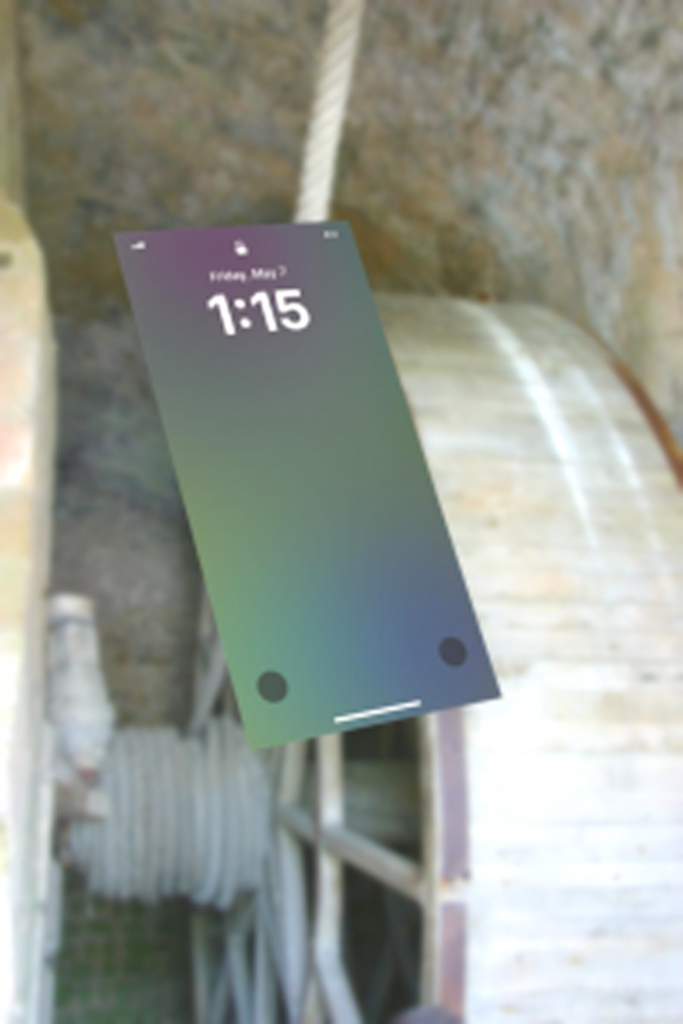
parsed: **1:15**
